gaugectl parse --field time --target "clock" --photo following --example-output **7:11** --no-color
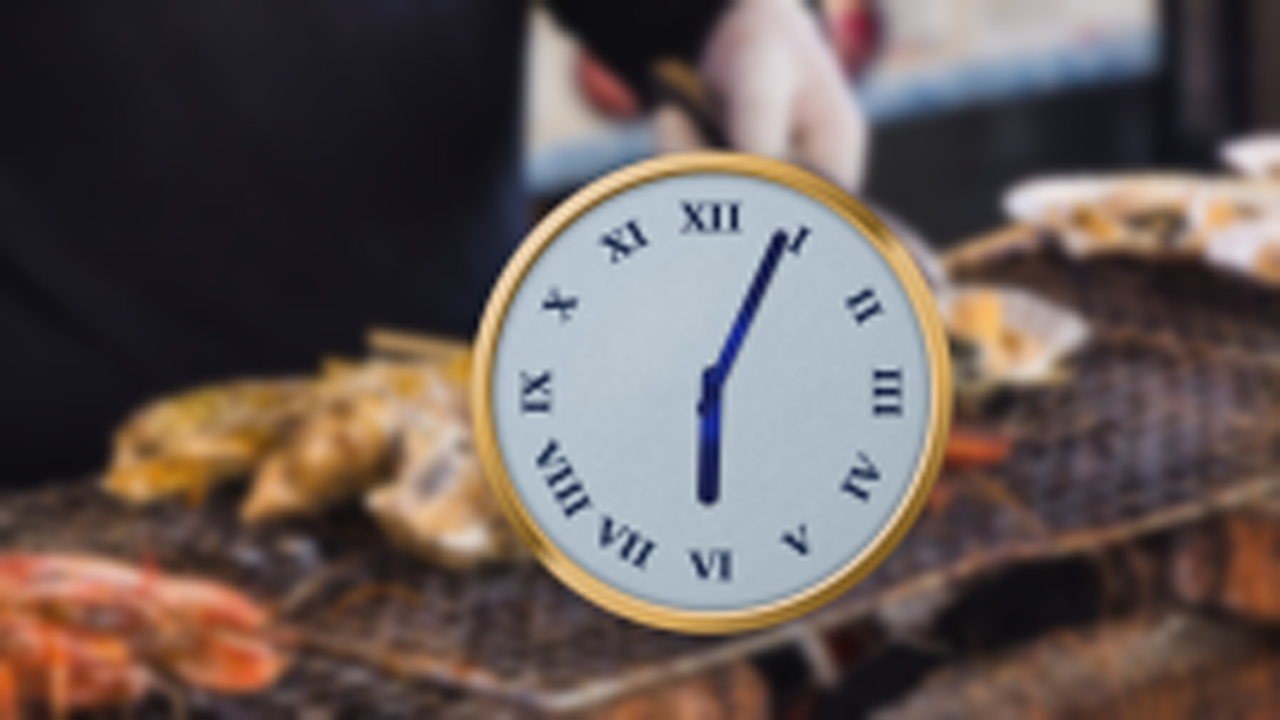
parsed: **6:04**
